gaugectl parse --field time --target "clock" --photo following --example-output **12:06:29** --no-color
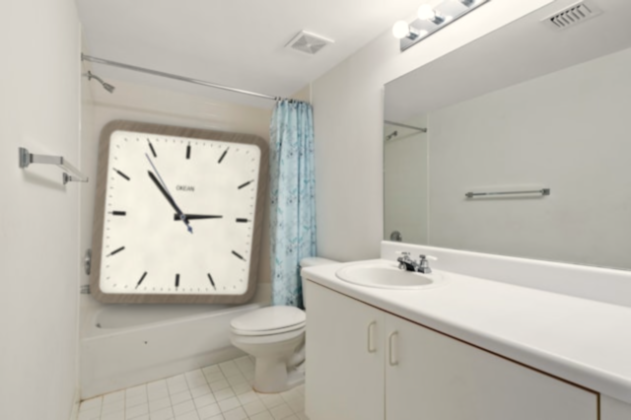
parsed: **2:52:54**
